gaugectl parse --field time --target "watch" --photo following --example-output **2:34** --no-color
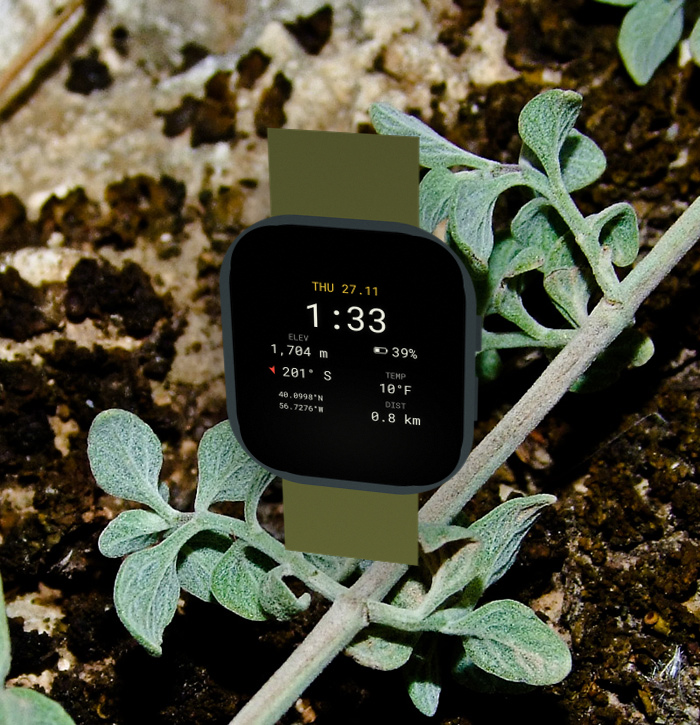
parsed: **1:33**
